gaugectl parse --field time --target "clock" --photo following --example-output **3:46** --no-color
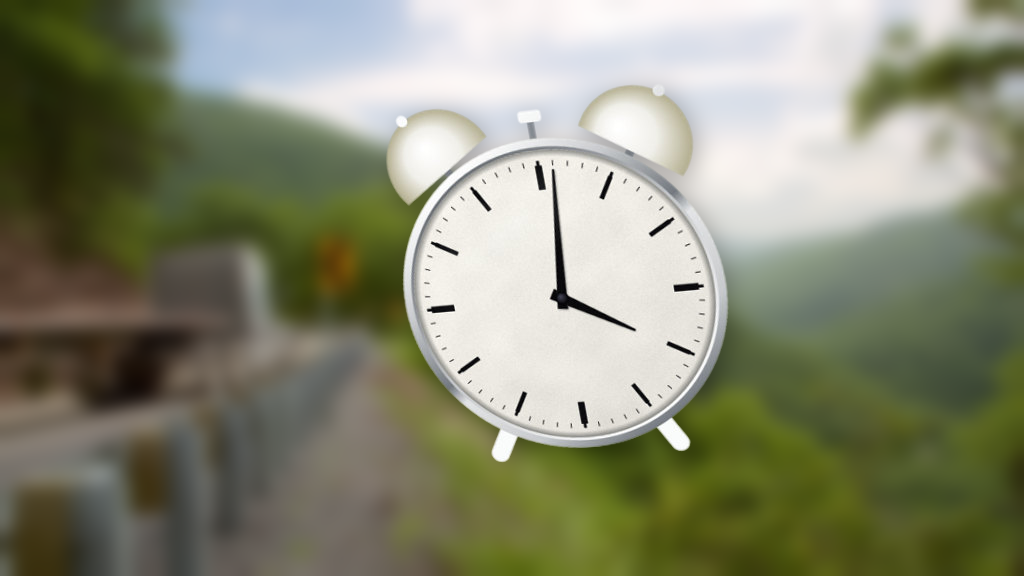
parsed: **4:01**
